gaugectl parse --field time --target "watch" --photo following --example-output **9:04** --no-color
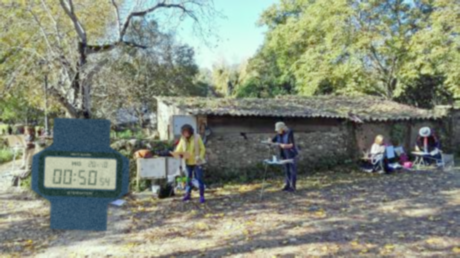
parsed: **0:50**
